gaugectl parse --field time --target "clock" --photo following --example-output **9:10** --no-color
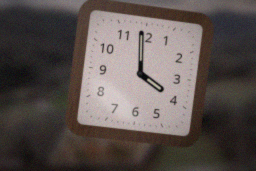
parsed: **3:59**
